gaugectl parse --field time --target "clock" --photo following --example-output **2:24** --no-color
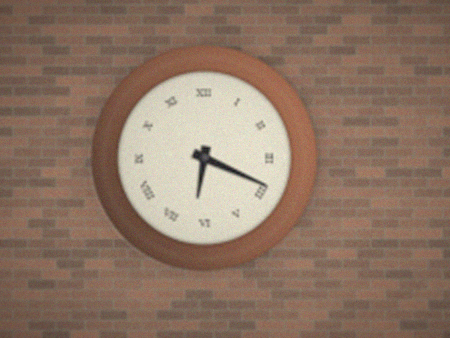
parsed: **6:19**
